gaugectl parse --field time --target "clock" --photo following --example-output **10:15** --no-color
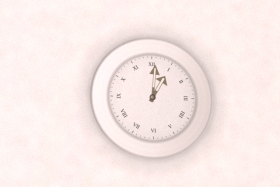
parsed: **1:01**
